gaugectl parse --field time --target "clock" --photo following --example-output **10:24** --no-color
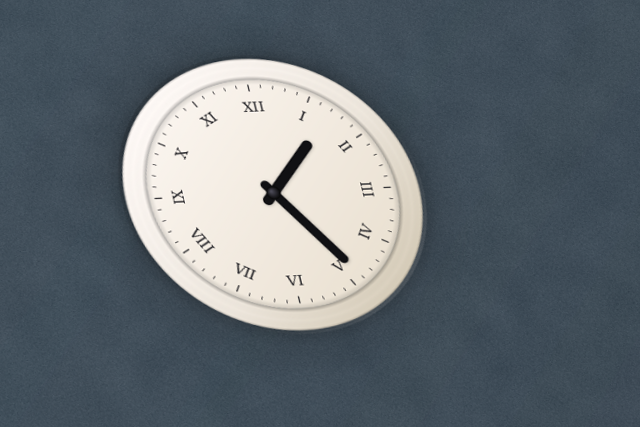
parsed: **1:24**
